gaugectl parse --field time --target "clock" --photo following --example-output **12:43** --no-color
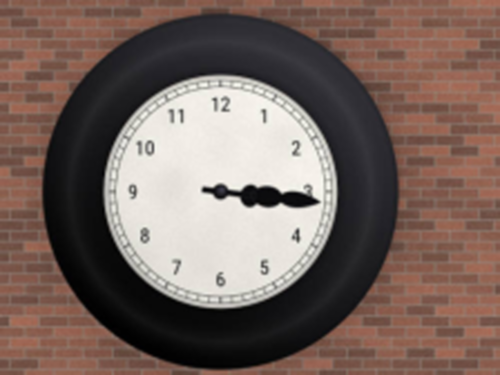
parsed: **3:16**
